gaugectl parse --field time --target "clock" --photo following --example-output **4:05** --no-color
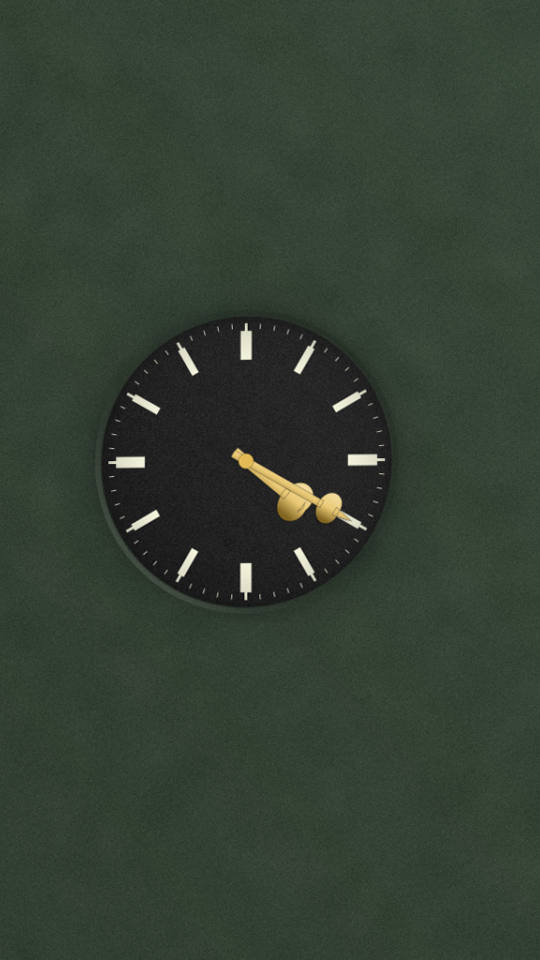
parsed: **4:20**
